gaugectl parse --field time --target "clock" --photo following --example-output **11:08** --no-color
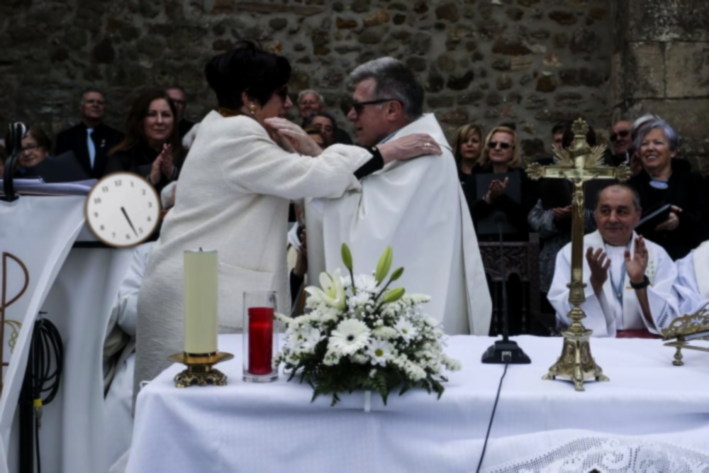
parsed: **5:27**
